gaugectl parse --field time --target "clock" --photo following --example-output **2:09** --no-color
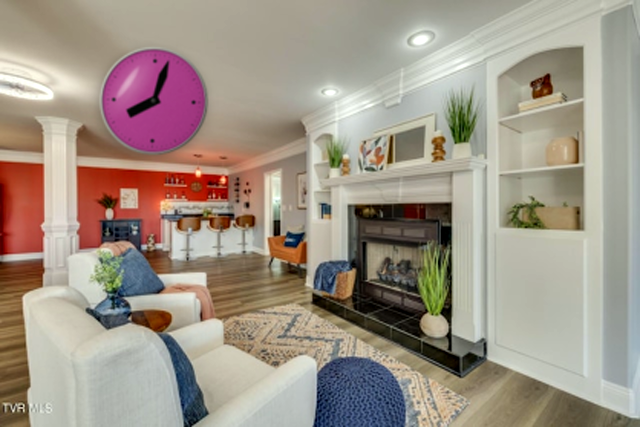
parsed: **8:03**
